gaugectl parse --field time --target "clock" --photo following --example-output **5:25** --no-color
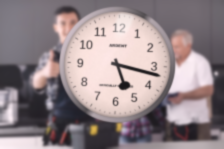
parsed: **5:17**
